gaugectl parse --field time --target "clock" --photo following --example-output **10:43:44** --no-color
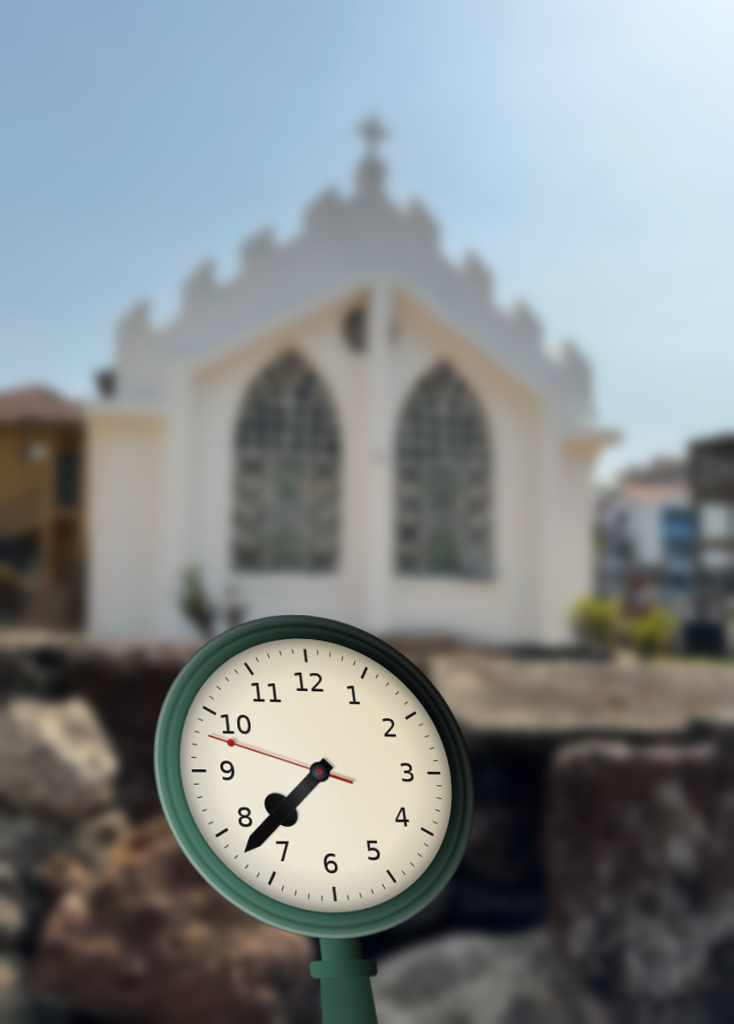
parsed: **7:37:48**
